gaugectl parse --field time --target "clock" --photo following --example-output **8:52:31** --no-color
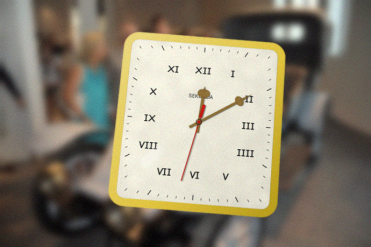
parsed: **12:09:32**
